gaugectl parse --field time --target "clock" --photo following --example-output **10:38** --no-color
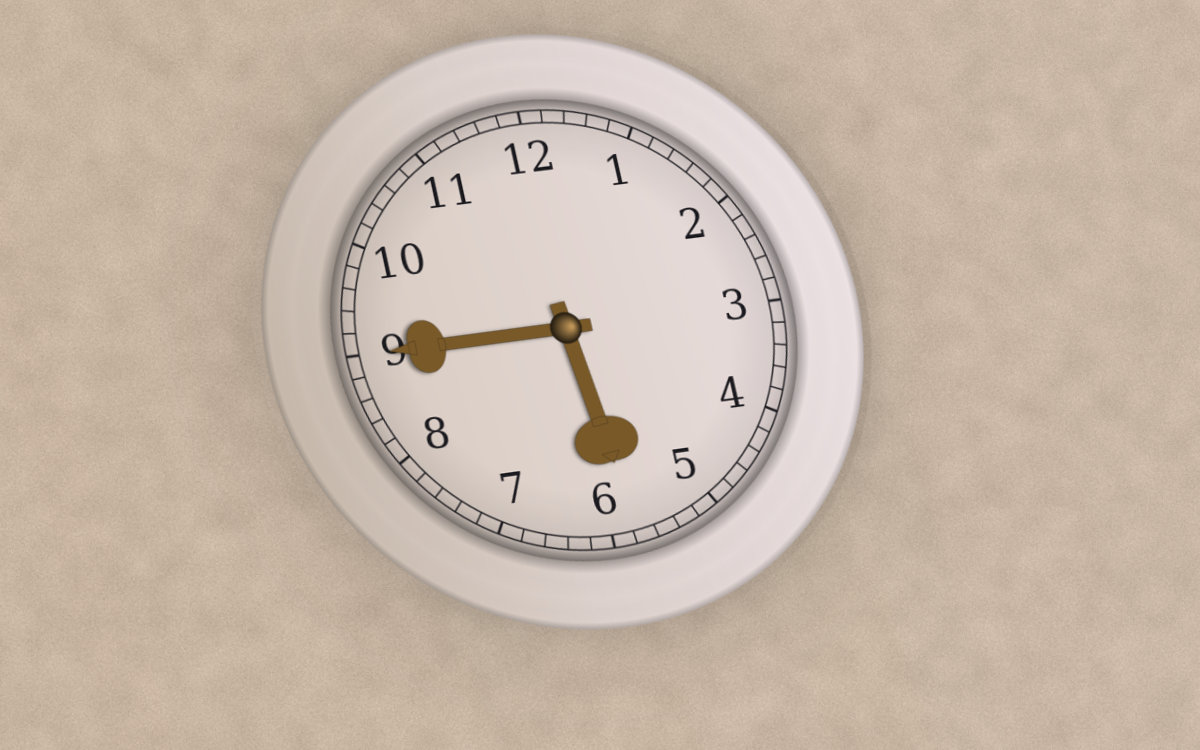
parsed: **5:45**
